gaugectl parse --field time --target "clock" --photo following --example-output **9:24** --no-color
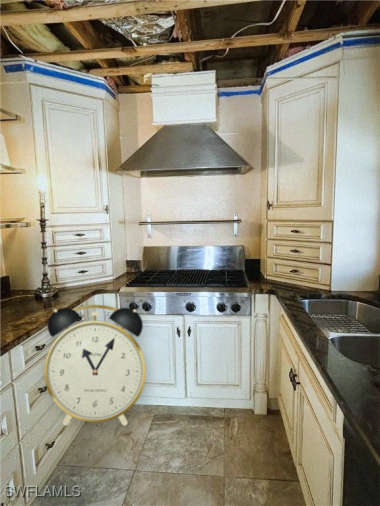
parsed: **11:05**
